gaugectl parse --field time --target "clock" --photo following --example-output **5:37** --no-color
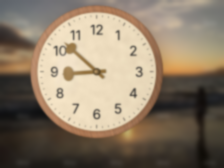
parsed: **8:52**
